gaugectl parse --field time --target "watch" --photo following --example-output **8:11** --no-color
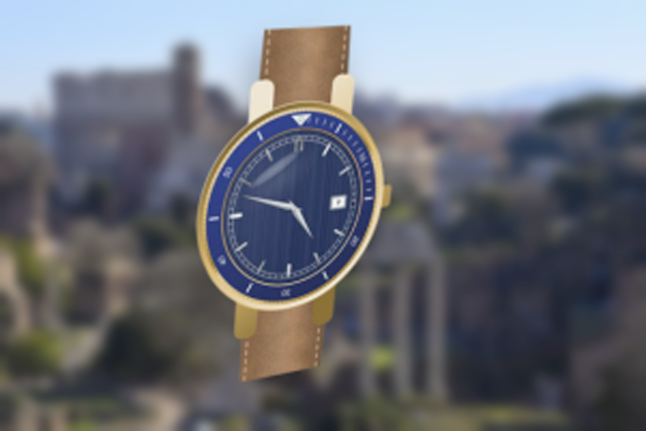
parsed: **4:48**
